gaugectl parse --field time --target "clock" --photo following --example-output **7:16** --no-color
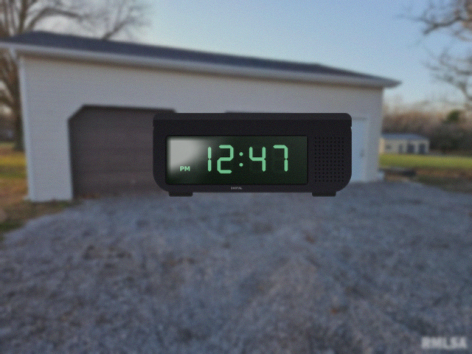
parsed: **12:47**
